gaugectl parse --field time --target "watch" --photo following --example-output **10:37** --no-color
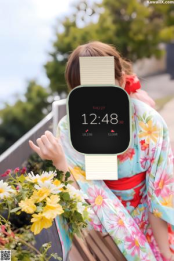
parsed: **12:48**
